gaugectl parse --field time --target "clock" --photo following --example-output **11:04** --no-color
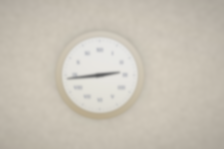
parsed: **2:44**
